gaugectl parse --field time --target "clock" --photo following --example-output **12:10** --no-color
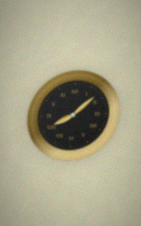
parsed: **8:08**
